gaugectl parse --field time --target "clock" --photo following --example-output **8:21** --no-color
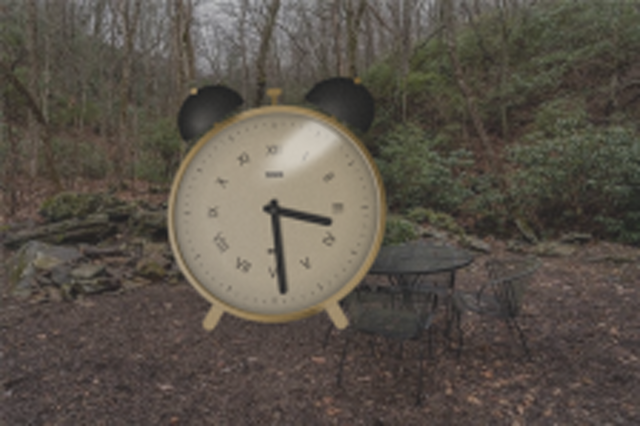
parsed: **3:29**
